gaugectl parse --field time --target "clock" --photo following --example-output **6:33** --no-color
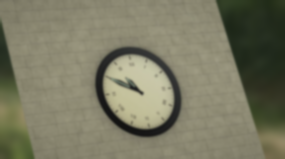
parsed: **10:50**
